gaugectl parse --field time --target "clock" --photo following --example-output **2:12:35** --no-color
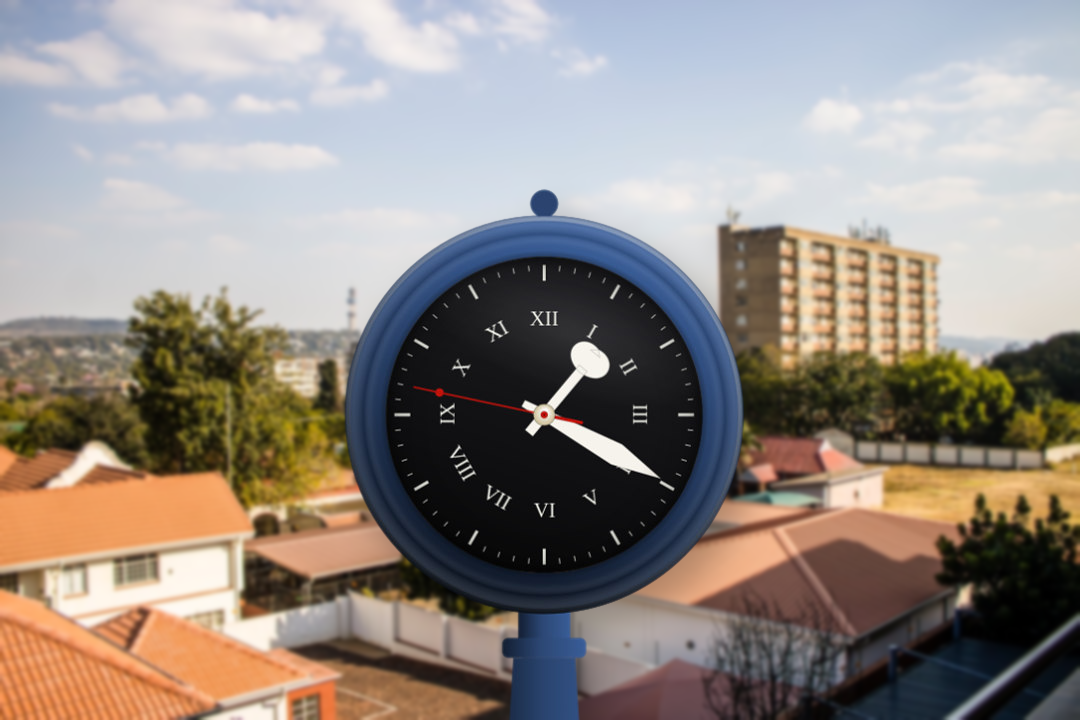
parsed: **1:19:47**
